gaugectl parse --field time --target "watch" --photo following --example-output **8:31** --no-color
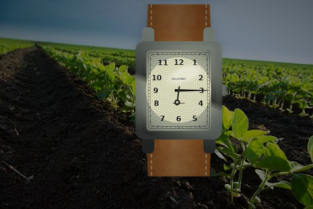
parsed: **6:15**
